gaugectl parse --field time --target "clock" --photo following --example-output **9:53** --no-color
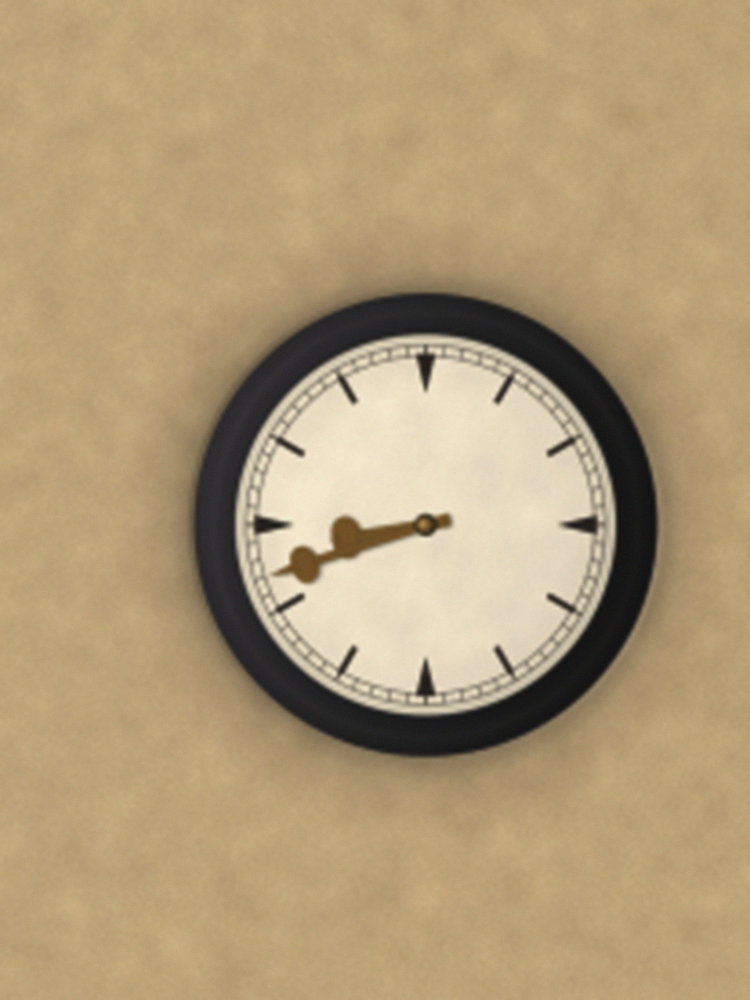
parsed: **8:42**
